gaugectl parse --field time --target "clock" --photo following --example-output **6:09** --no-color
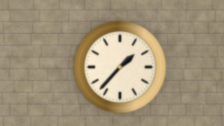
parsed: **1:37**
